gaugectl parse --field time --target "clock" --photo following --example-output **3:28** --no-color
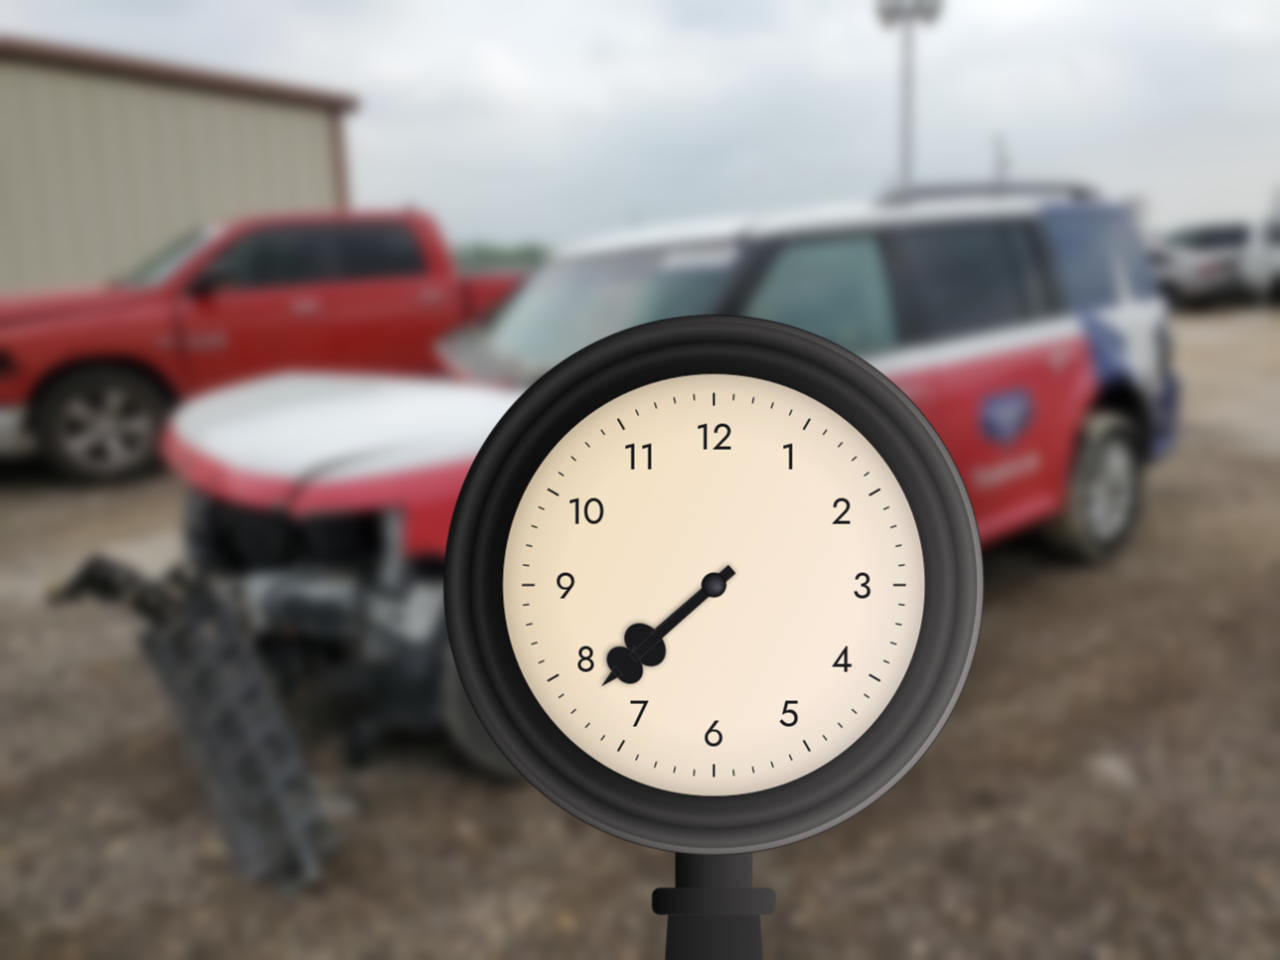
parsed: **7:38**
